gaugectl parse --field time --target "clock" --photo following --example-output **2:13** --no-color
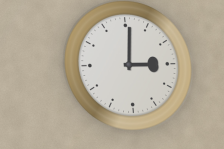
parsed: **3:01**
